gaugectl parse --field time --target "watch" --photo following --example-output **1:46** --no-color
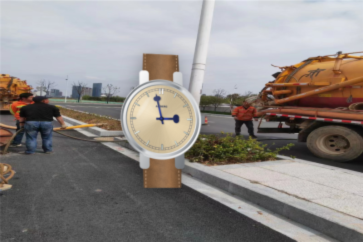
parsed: **2:58**
